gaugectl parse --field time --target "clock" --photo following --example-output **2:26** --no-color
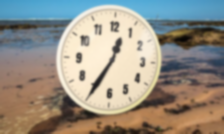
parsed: **12:35**
